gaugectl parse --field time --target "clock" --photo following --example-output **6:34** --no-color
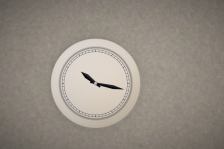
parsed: **10:17**
